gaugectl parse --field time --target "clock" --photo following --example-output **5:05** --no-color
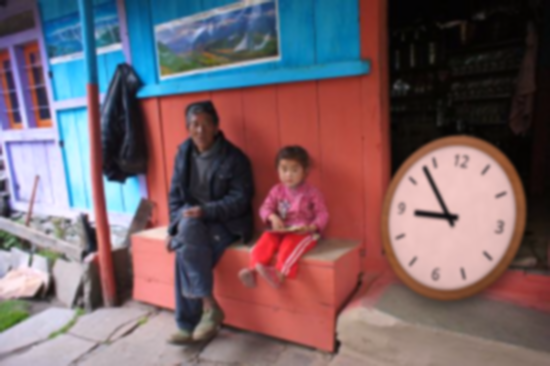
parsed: **8:53**
